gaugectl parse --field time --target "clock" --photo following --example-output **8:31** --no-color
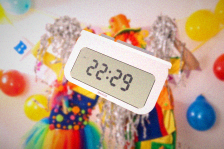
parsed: **22:29**
